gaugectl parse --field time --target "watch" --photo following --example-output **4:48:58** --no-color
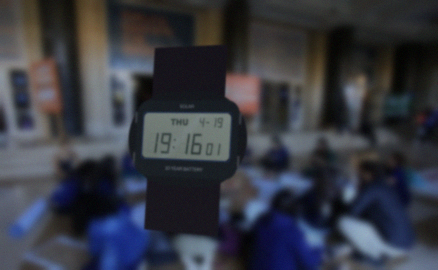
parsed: **19:16:01**
